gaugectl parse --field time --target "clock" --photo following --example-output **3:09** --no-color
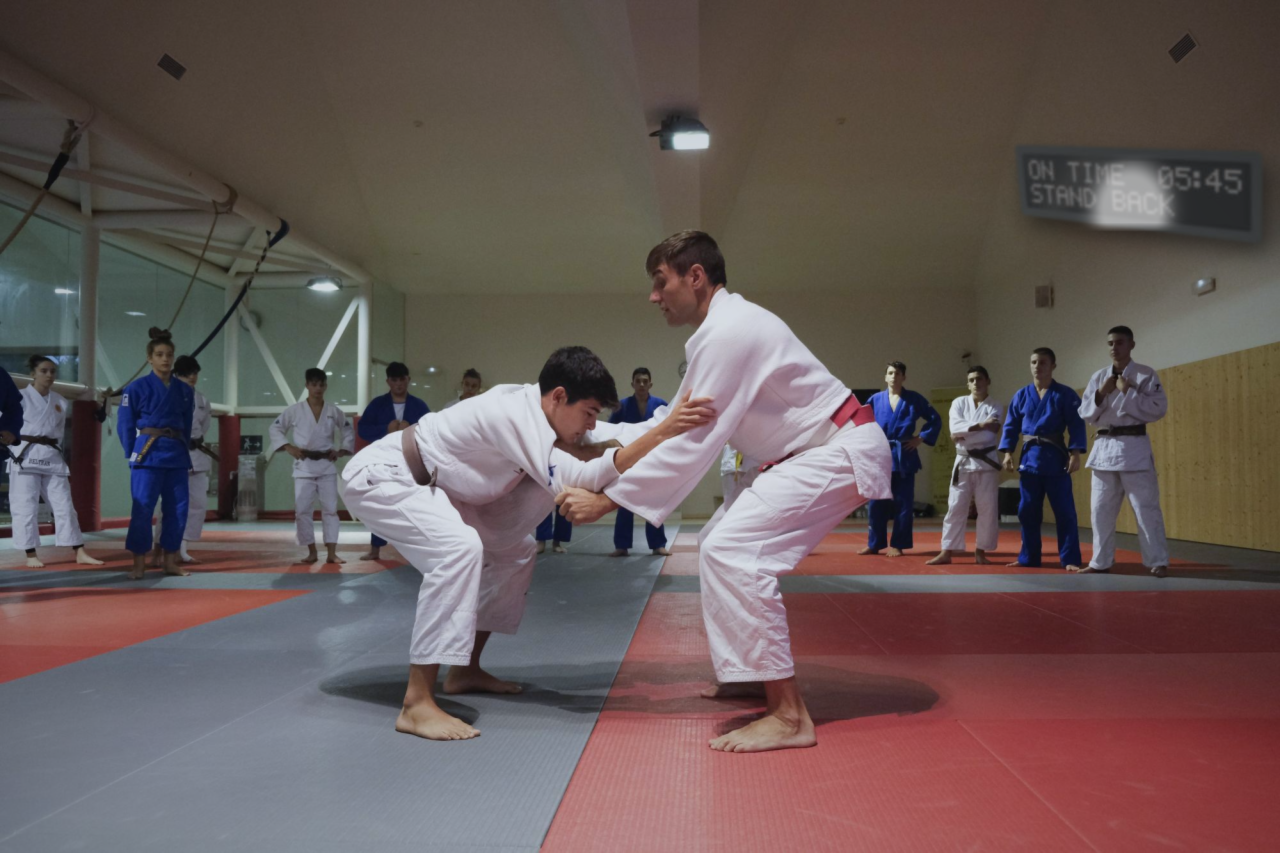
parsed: **5:45**
